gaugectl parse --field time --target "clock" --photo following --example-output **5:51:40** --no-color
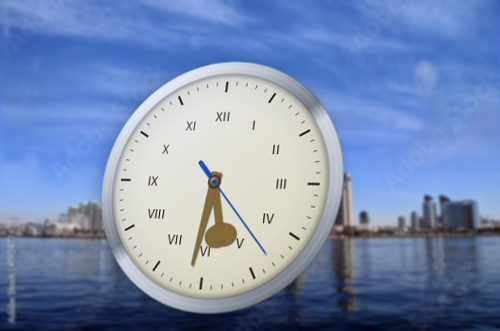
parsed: **5:31:23**
